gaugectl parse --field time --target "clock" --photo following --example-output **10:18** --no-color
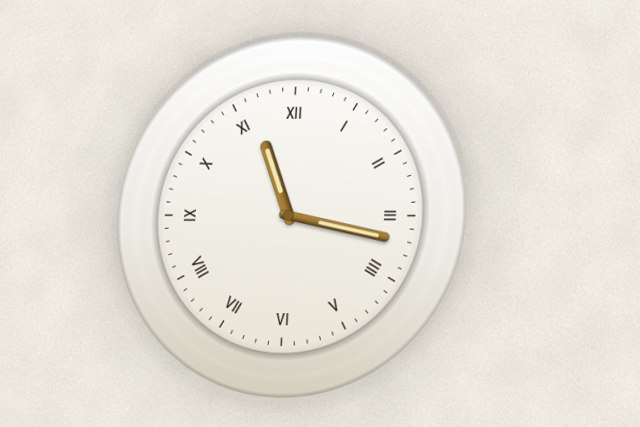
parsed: **11:17**
